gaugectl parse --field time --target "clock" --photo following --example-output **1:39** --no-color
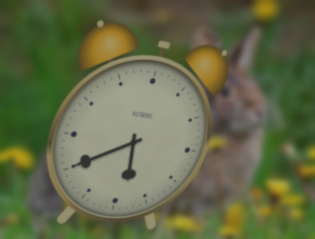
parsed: **5:40**
